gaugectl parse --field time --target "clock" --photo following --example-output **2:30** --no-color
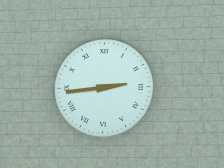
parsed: **2:44**
